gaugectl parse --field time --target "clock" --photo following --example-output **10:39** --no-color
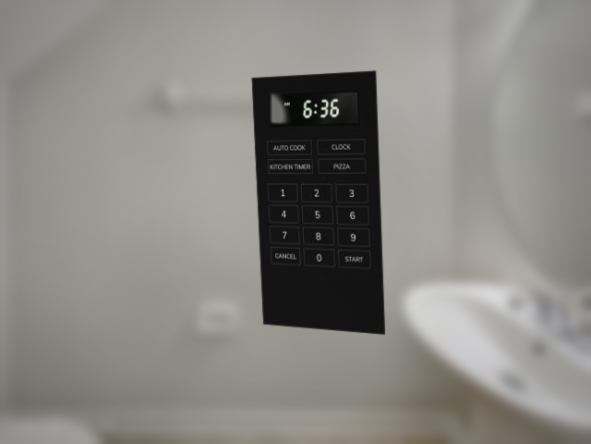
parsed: **6:36**
